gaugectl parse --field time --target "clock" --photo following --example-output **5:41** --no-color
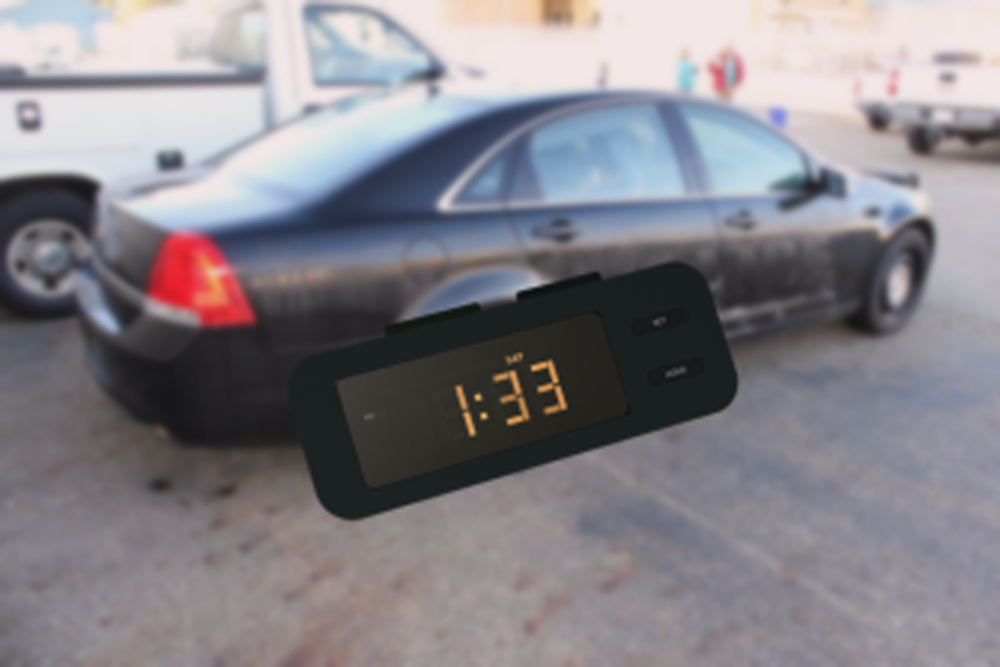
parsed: **1:33**
